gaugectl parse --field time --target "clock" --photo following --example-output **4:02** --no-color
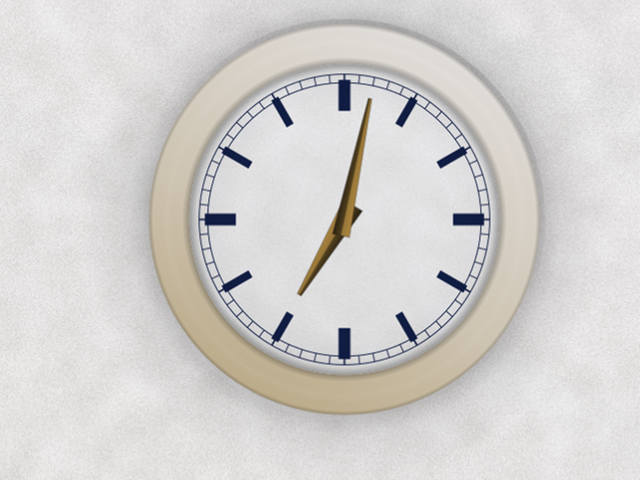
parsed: **7:02**
